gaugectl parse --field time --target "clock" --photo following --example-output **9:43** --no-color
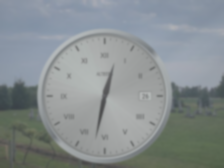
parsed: **12:32**
